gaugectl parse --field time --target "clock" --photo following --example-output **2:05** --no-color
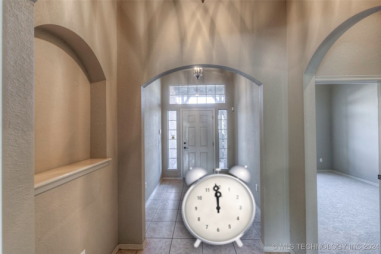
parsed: **11:59**
